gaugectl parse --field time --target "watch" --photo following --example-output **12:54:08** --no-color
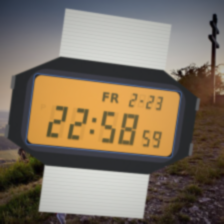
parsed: **22:58:59**
